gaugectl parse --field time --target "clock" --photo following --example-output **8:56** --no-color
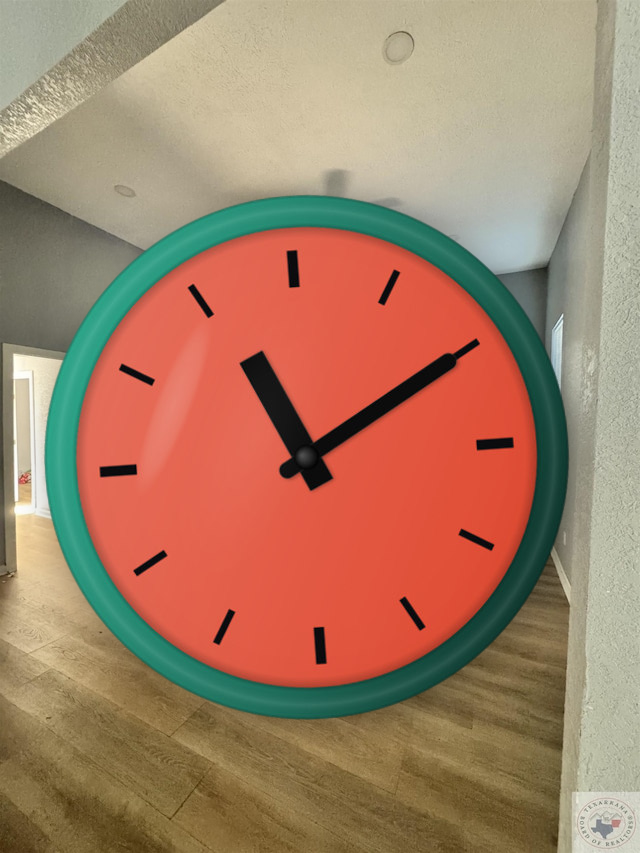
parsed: **11:10**
